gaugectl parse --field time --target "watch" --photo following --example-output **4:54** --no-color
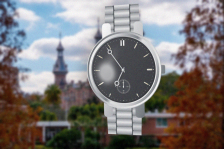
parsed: **6:54**
